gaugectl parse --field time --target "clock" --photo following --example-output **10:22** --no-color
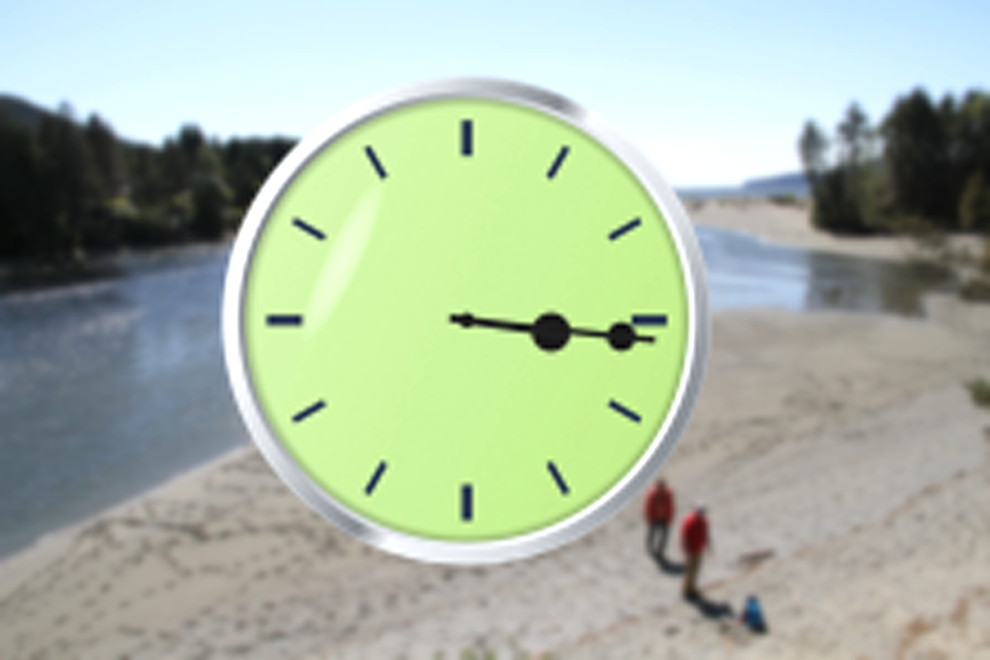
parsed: **3:16**
